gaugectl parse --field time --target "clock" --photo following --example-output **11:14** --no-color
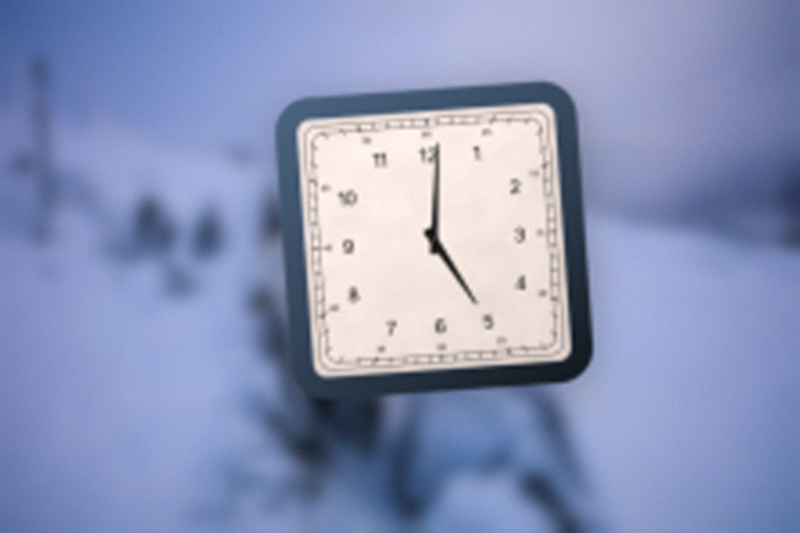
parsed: **5:01**
